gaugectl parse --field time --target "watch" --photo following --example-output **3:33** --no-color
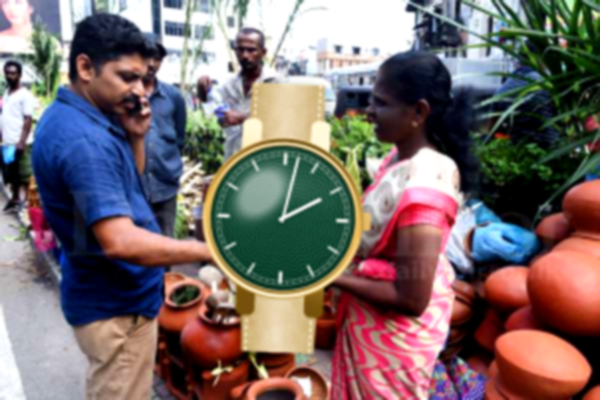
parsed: **2:02**
